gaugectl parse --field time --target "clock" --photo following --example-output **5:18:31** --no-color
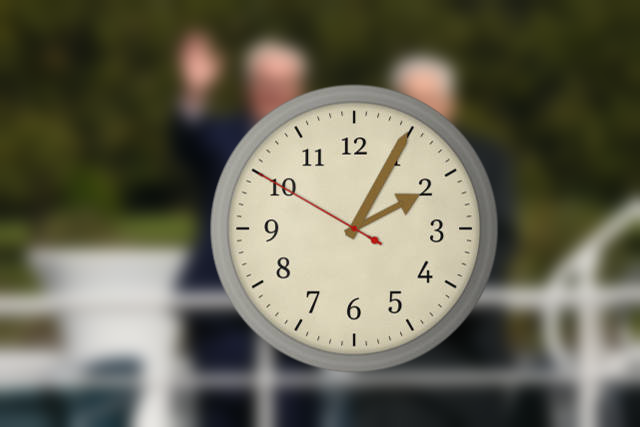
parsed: **2:04:50**
